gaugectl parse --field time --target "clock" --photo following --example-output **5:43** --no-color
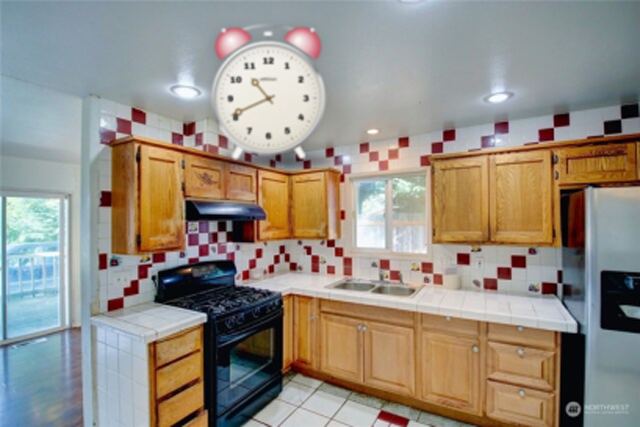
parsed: **10:41**
